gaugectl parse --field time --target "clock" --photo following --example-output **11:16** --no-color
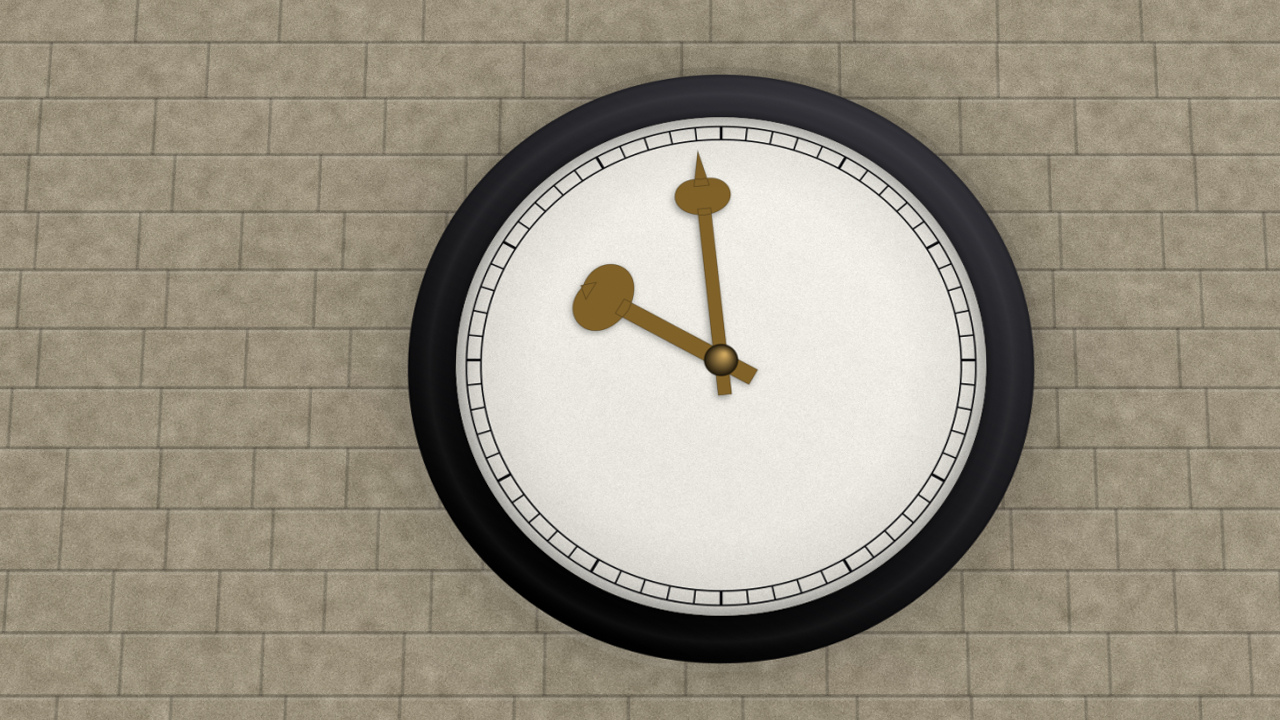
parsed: **9:59**
